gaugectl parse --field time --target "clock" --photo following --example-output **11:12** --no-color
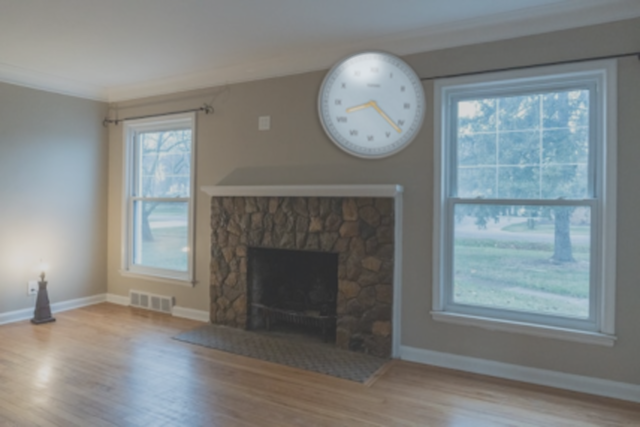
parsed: **8:22**
